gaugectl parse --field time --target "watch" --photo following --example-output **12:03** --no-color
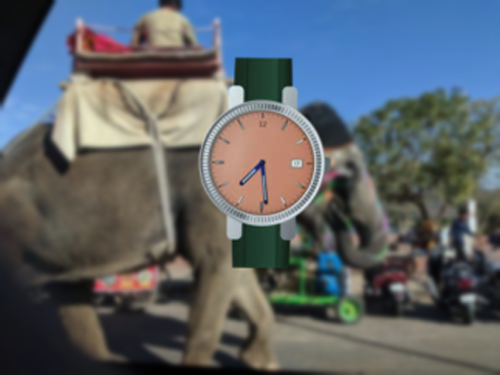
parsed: **7:29**
